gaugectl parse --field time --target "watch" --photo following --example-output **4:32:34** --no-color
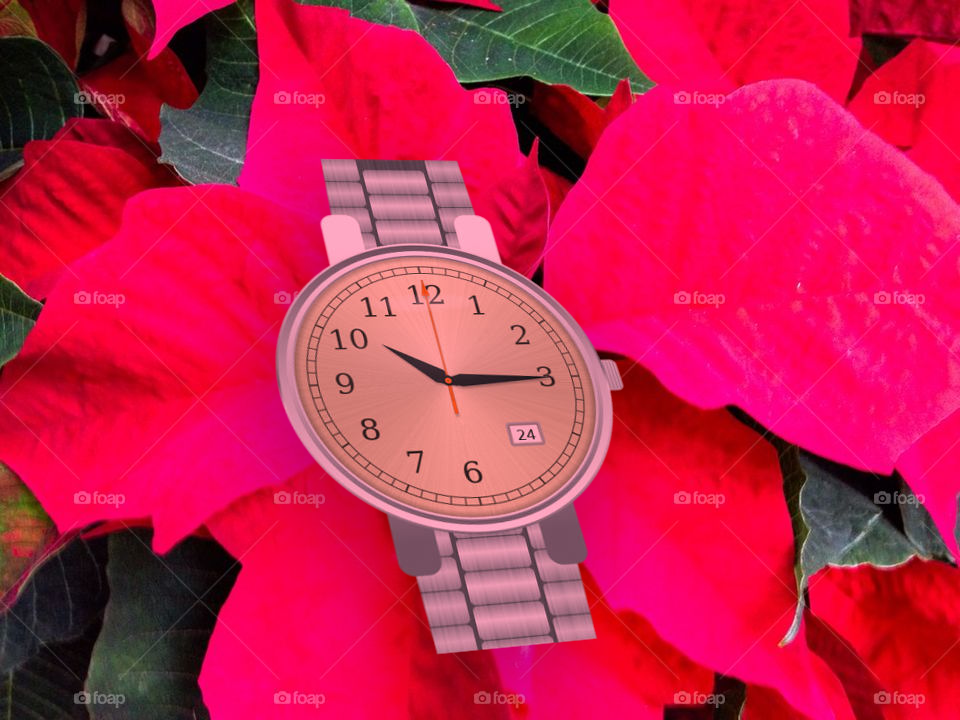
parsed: **10:15:00**
